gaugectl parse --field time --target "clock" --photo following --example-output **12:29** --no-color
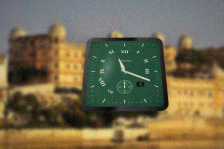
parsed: **11:19**
